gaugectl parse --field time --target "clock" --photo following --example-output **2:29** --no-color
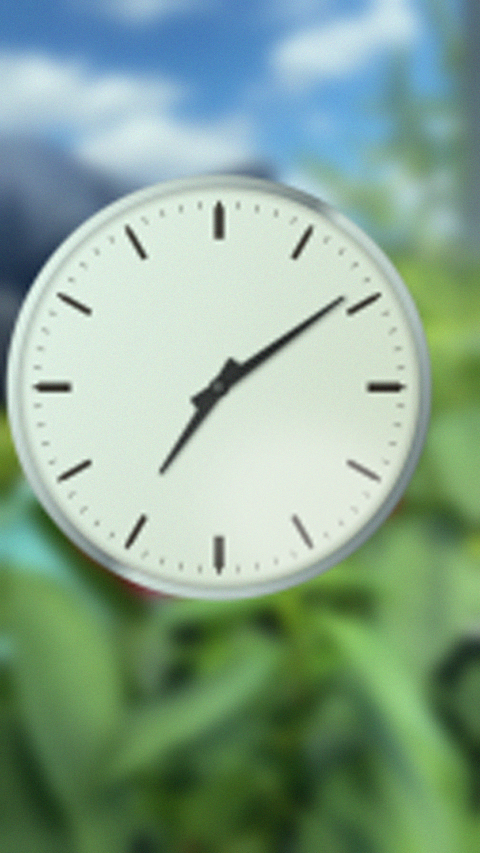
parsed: **7:09**
